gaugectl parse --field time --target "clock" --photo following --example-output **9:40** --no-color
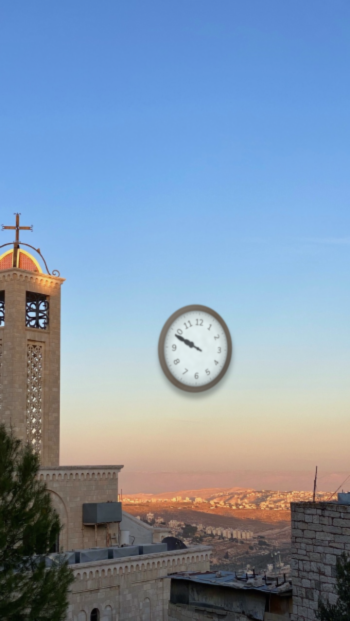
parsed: **9:49**
